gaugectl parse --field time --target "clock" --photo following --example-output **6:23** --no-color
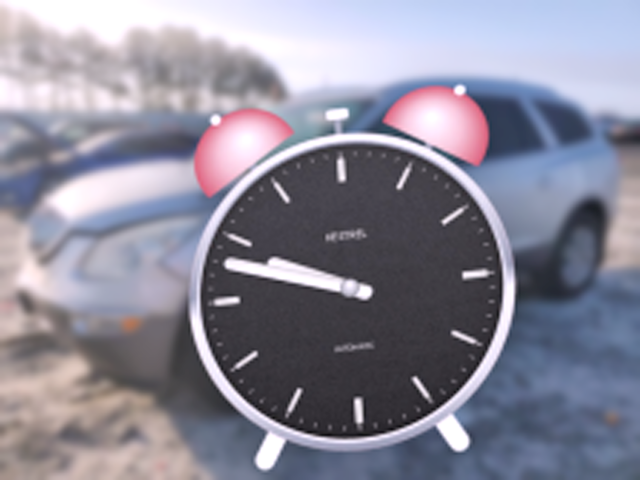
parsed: **9:48**
